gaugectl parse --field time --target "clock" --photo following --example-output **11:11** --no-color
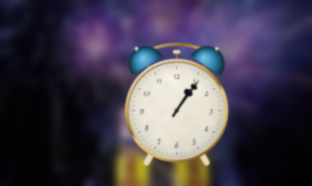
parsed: **1:06**
